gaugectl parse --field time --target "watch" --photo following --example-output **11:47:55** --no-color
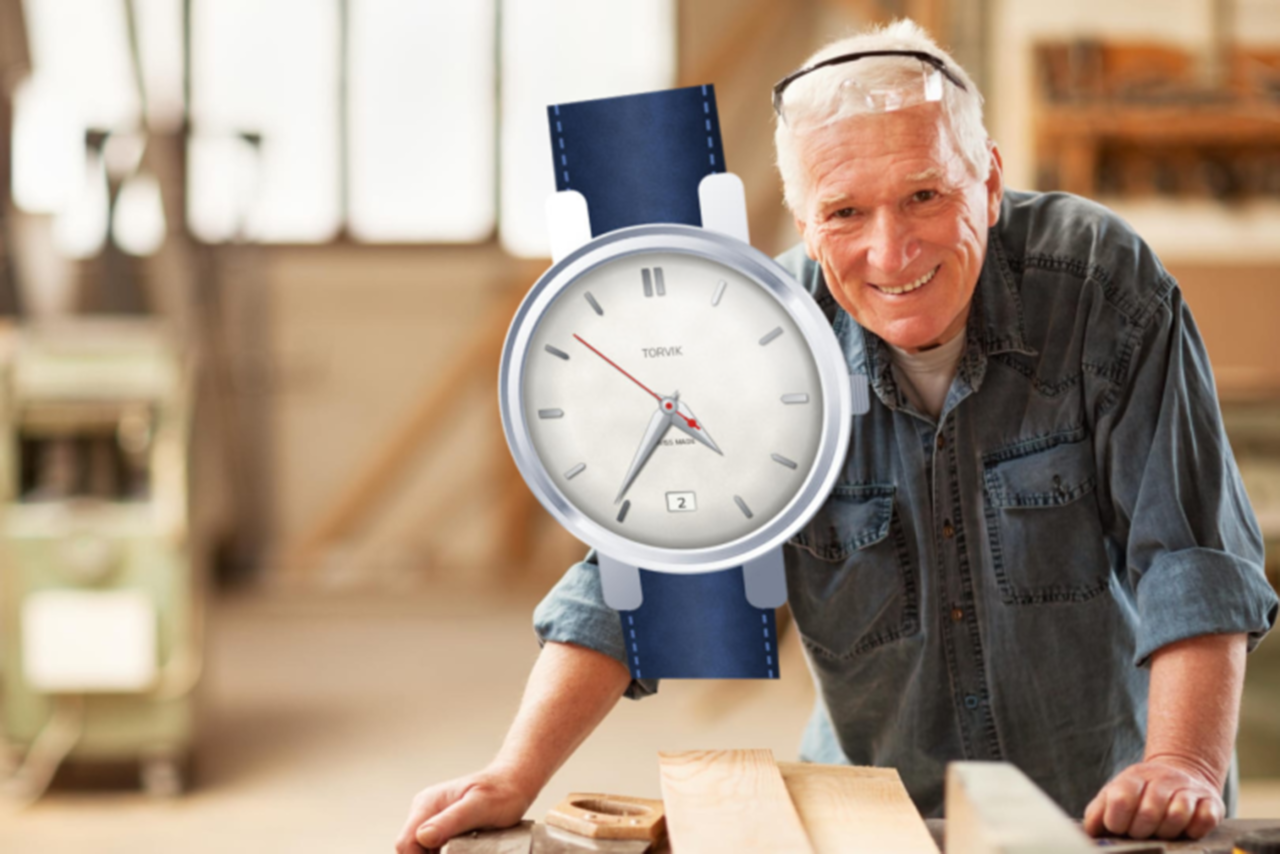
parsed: **4:35:52**
